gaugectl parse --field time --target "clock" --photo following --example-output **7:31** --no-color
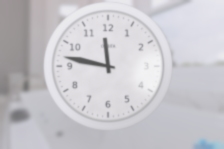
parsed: **11:47**
